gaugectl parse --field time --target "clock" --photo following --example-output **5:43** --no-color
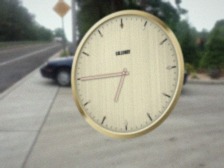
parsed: **6:45**
